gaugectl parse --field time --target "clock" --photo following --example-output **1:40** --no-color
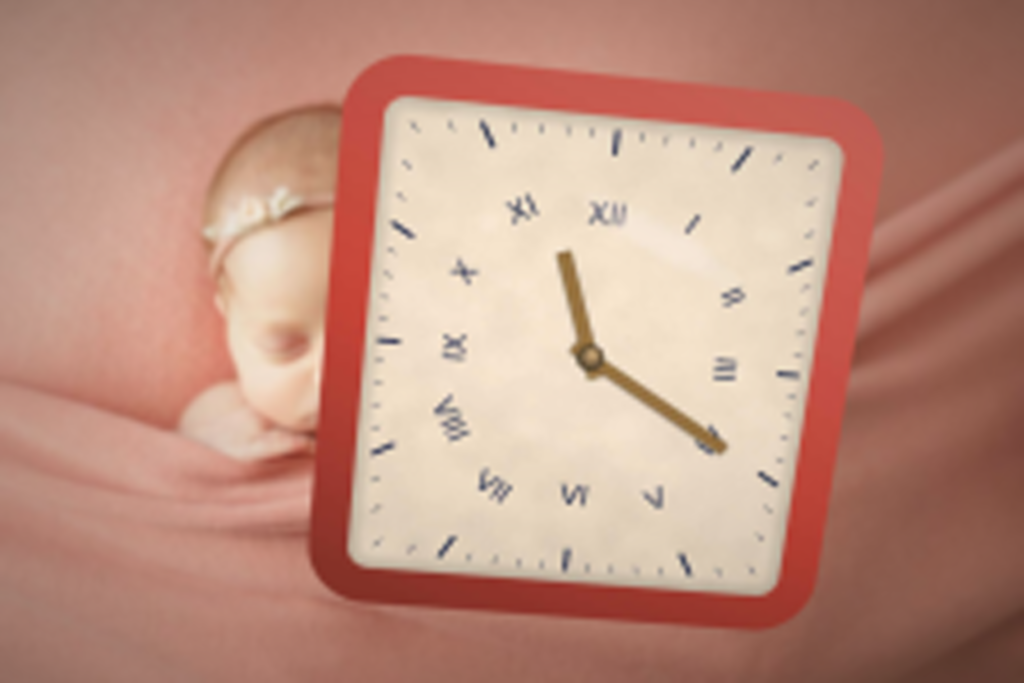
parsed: **11:20**
